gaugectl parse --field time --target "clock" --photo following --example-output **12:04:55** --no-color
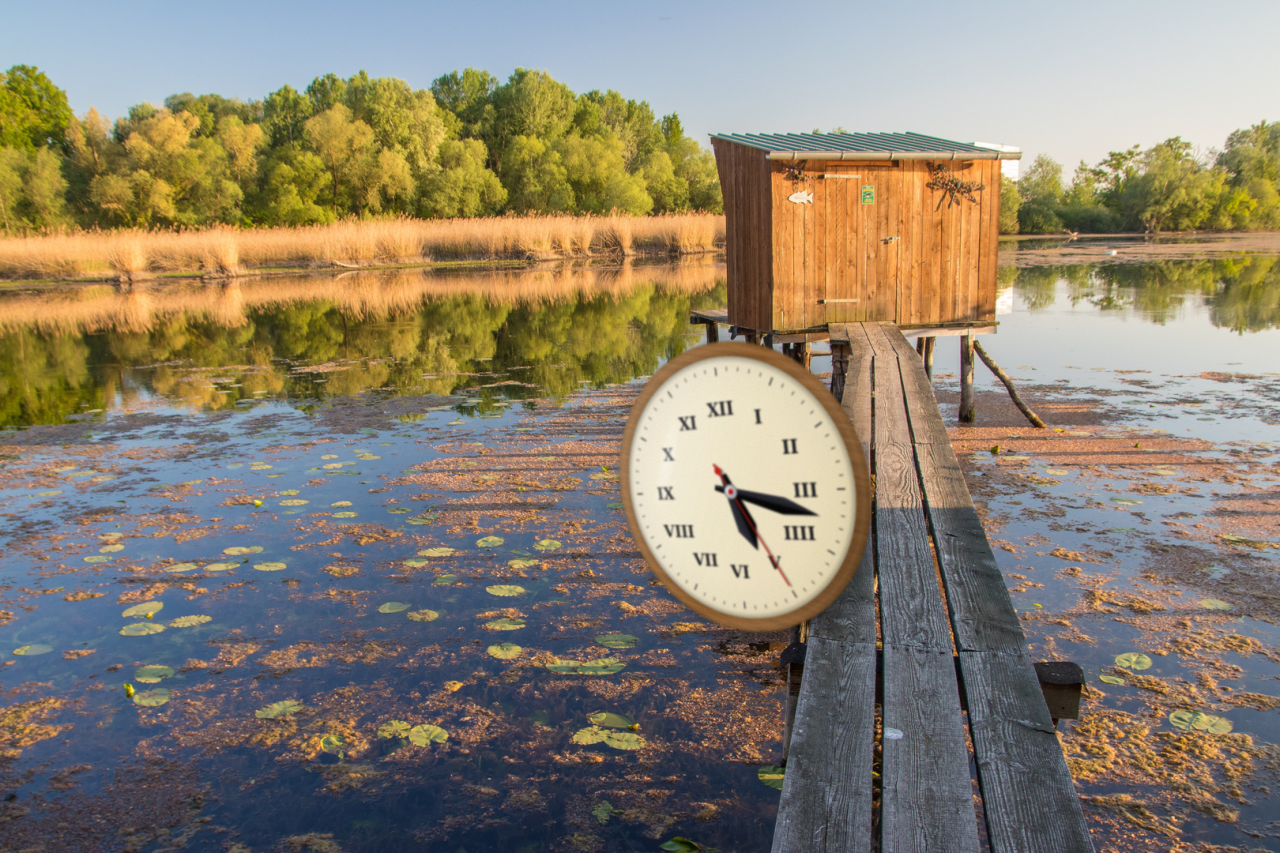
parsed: **5:17:25**
